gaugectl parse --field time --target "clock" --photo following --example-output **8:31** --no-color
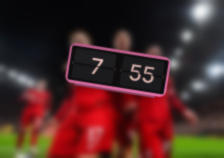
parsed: **7:55**
